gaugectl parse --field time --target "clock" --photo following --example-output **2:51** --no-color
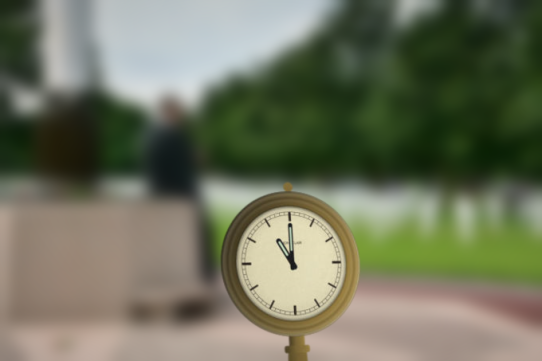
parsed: **11:00**
